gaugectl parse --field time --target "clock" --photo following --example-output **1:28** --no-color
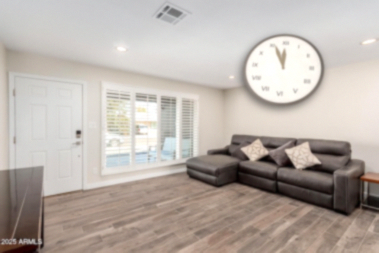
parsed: **11:56**
